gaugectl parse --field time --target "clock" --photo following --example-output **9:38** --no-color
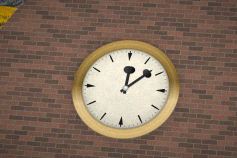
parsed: **12:08**
